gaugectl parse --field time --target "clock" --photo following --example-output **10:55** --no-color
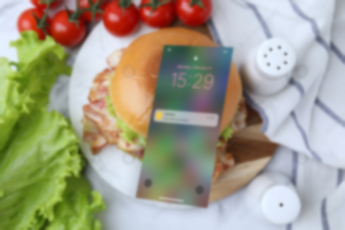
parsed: **15:29**
